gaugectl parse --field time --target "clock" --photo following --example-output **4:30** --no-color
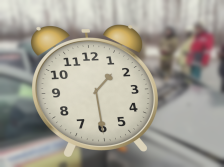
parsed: **1:30**
